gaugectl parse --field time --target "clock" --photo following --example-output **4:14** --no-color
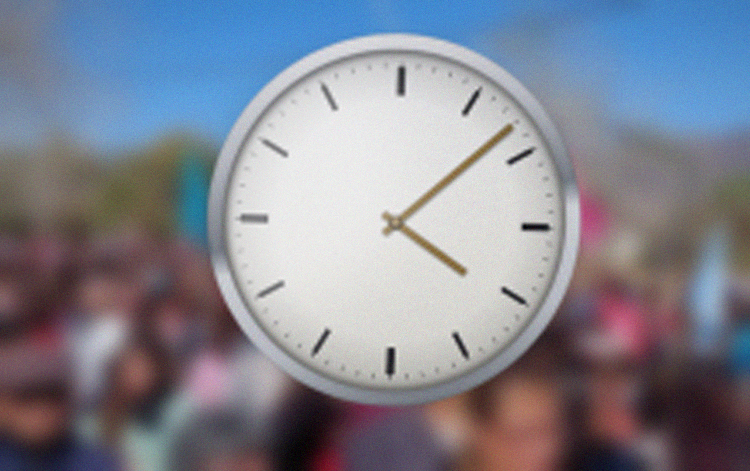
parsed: **4:08**
